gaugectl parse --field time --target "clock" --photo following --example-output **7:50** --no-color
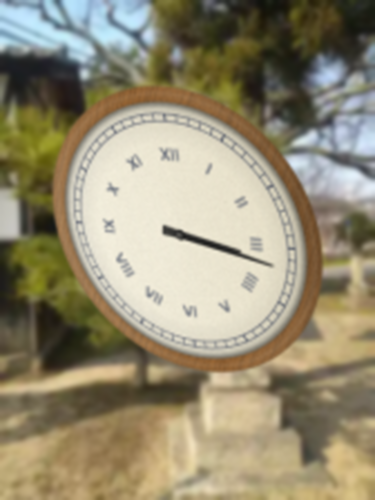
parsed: **3:17**
